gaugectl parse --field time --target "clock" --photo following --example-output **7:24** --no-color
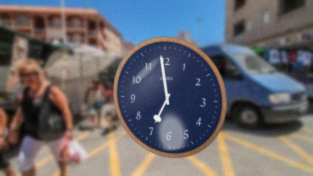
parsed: **6:59**
